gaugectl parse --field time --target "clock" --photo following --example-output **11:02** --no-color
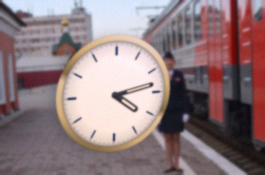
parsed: **4:13**
